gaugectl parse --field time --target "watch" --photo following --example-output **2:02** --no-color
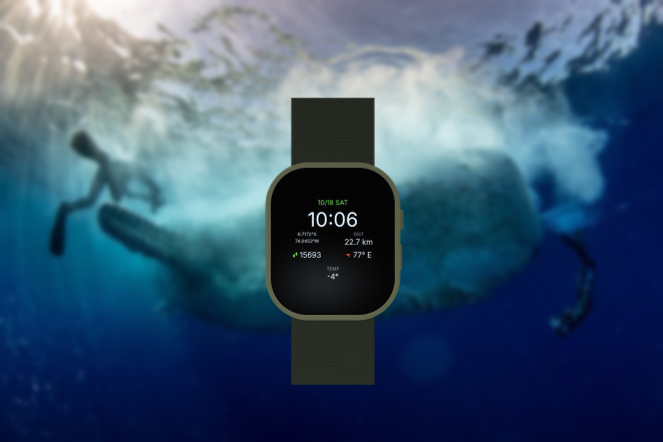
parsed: **10:06**
